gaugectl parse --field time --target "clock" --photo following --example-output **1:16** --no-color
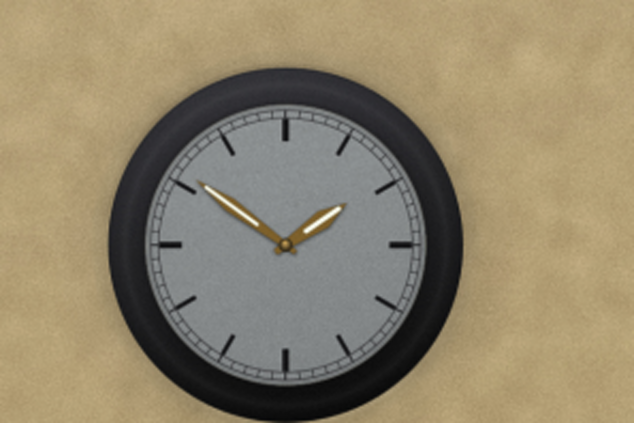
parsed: **1:51**
